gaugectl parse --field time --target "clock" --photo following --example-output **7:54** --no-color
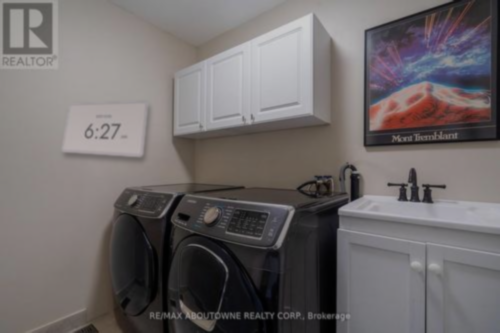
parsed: **6:27**
